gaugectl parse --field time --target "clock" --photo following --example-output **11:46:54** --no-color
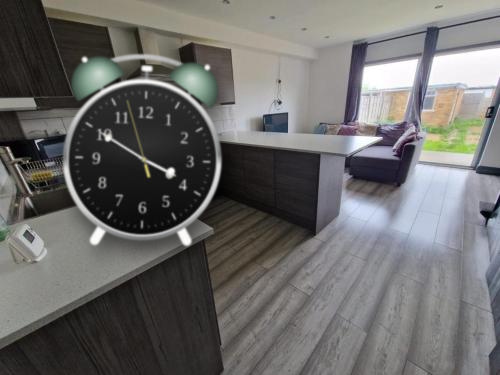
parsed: **3:49:57**
